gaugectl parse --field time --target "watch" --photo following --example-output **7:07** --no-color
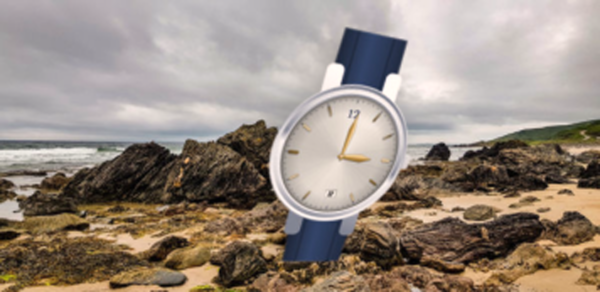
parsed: **3:01**
